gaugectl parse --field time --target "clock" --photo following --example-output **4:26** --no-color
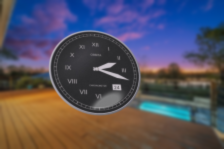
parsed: **2:18**
